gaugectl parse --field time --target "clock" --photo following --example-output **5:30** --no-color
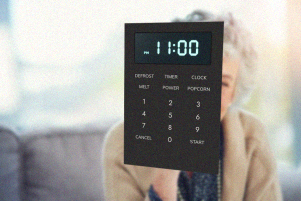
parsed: **11:00**
